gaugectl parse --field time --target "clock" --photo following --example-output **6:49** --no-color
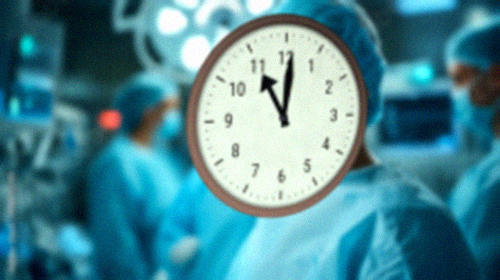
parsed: **11:01**
